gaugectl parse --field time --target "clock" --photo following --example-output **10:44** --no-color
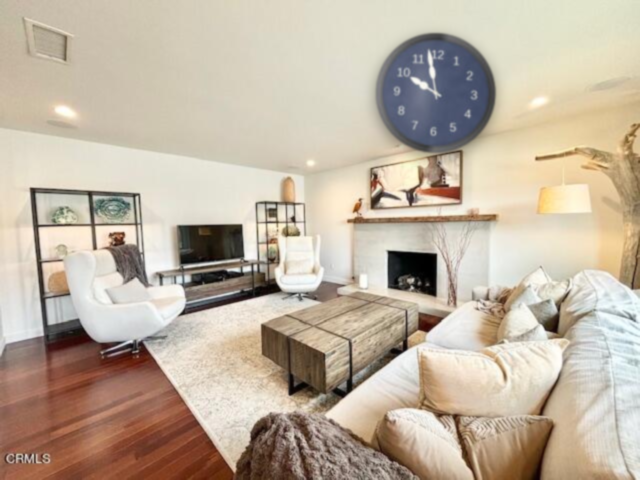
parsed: **9:58**
